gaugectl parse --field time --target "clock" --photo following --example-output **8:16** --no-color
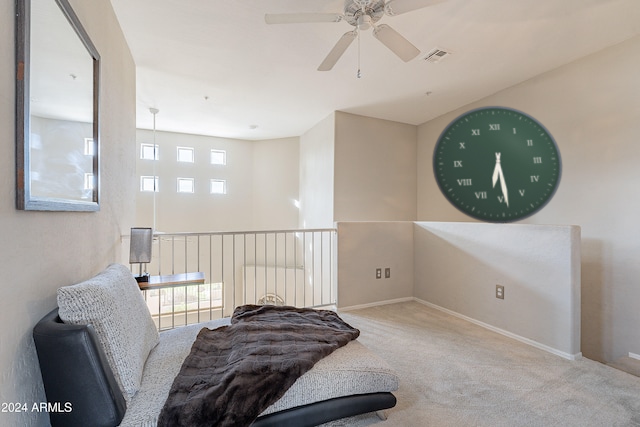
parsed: **6:29**
